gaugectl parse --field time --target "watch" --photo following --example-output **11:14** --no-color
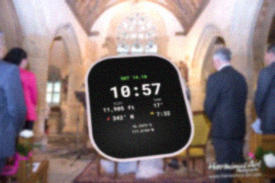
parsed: **10:57**
